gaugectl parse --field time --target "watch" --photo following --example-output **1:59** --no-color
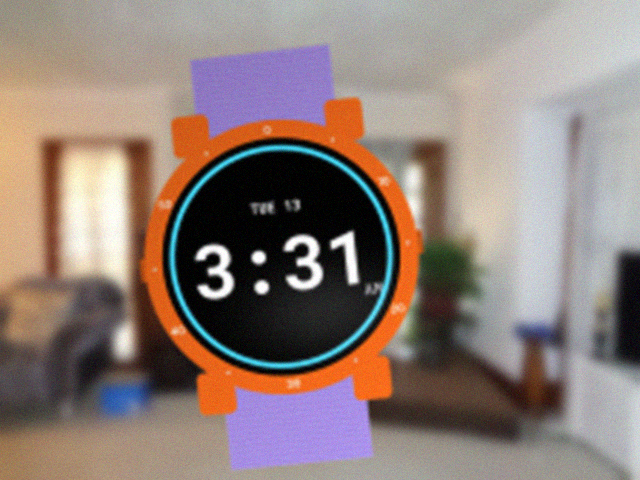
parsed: **3:31**
